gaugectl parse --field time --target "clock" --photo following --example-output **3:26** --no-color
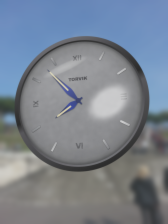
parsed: **7:53**
